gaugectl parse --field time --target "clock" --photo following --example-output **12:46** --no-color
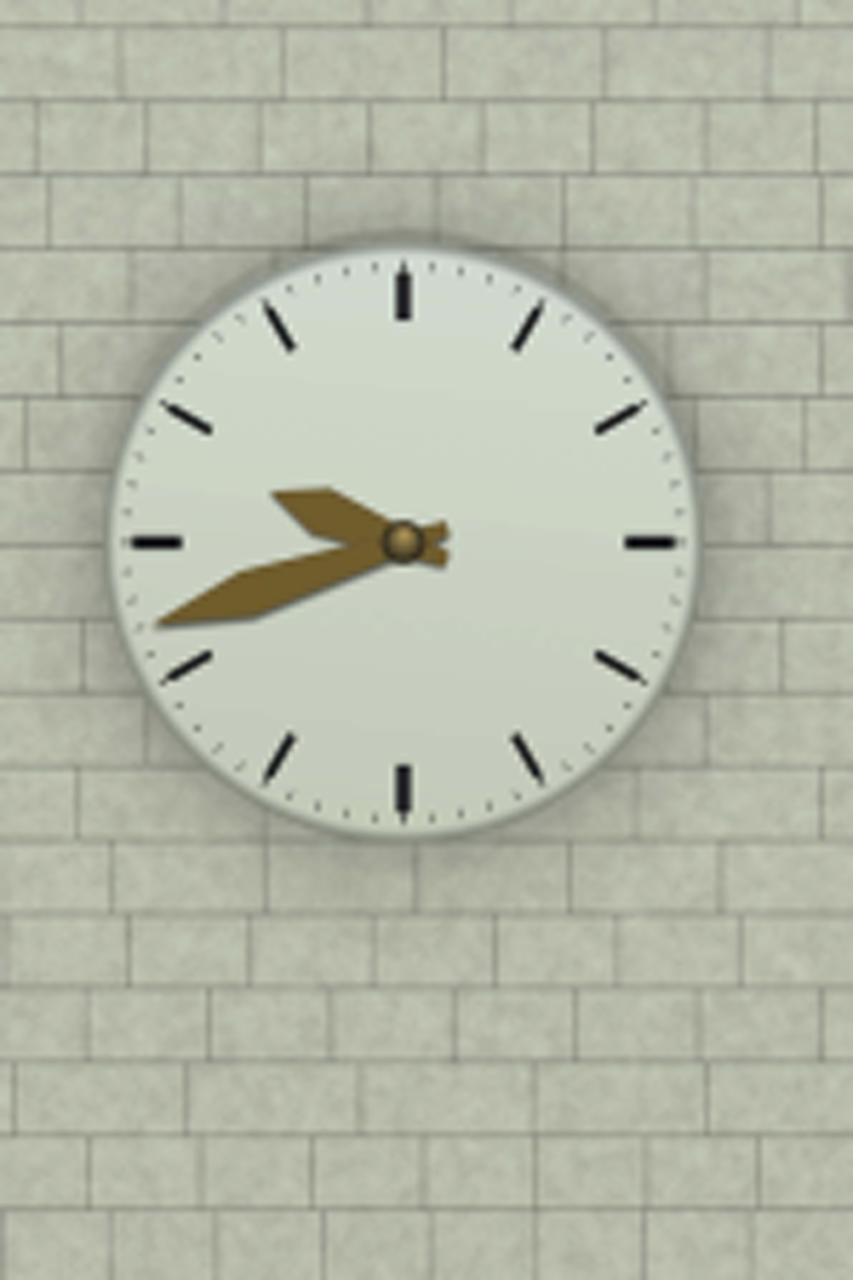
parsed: **9:42**
